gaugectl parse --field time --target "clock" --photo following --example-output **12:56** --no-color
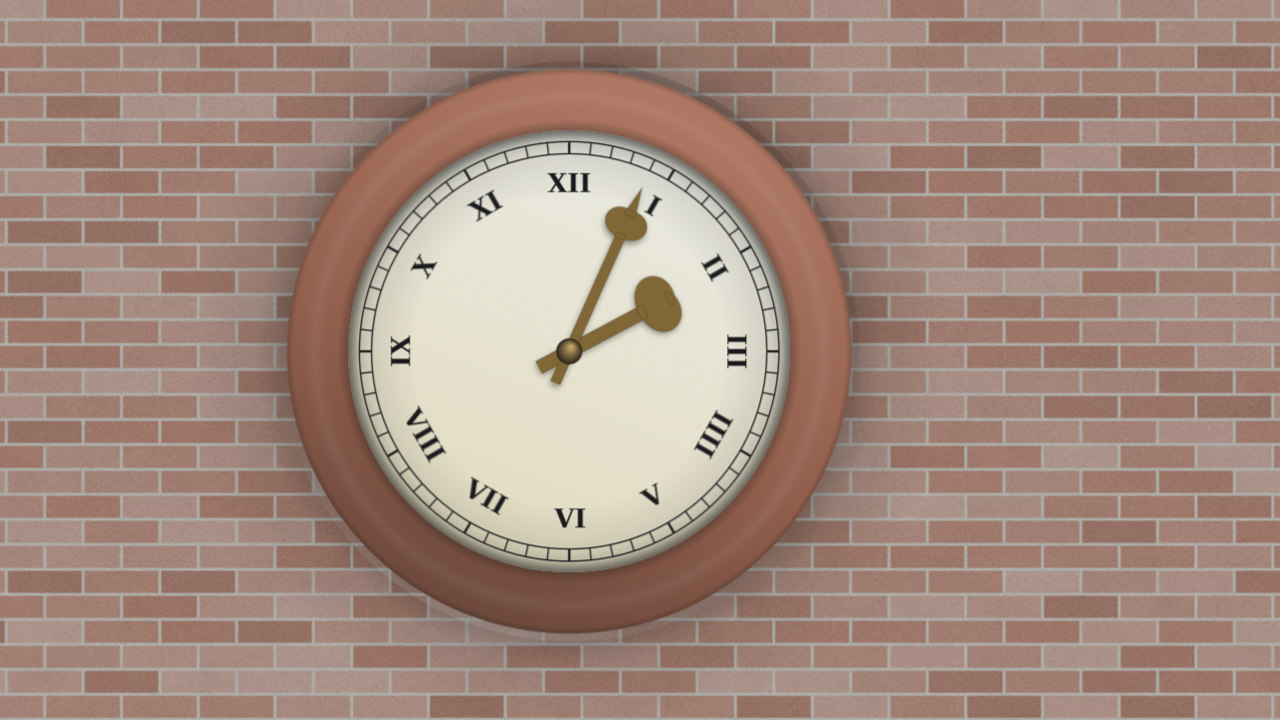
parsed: **2:04**
